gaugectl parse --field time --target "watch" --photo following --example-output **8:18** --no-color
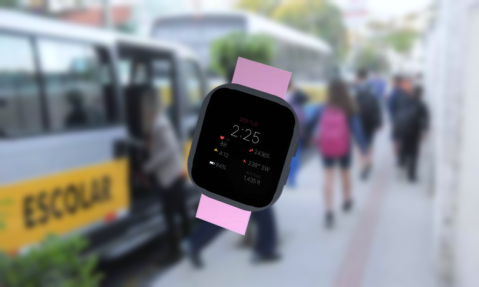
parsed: **2:25**
